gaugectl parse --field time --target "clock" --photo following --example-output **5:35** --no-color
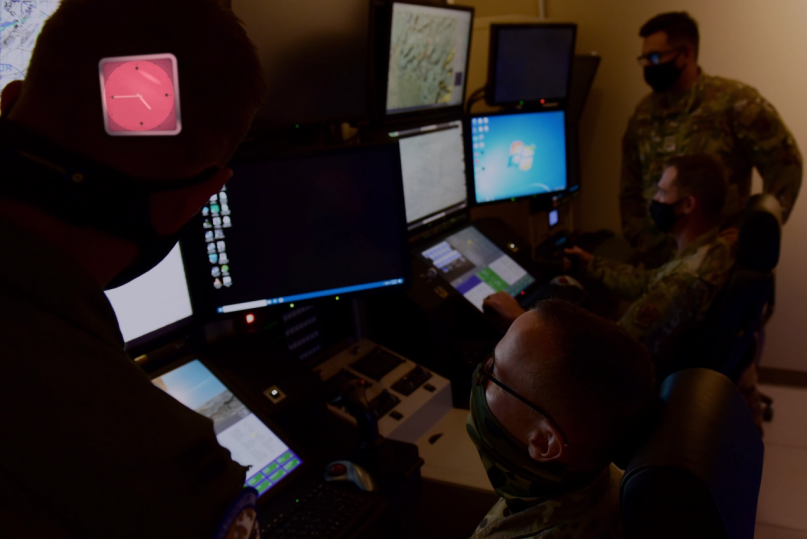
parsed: **4:45**
